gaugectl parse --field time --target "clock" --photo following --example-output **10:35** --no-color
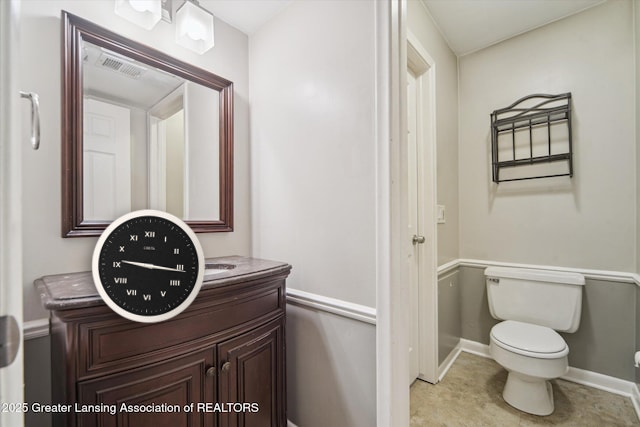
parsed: **9:16**
